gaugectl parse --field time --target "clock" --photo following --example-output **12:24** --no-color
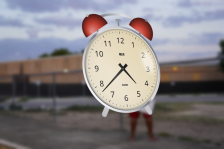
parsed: **4:38**
